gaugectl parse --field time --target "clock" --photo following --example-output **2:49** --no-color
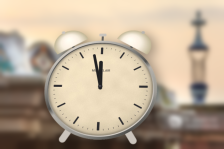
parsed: **11:58**
